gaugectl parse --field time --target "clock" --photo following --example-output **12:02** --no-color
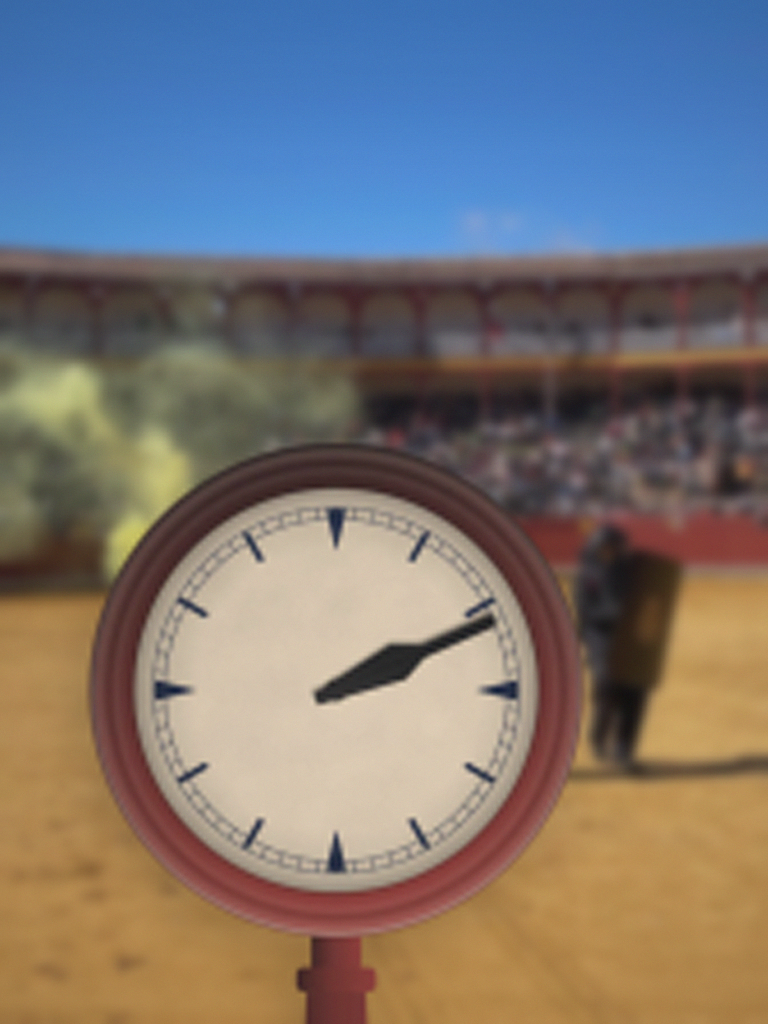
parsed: **2:11**
